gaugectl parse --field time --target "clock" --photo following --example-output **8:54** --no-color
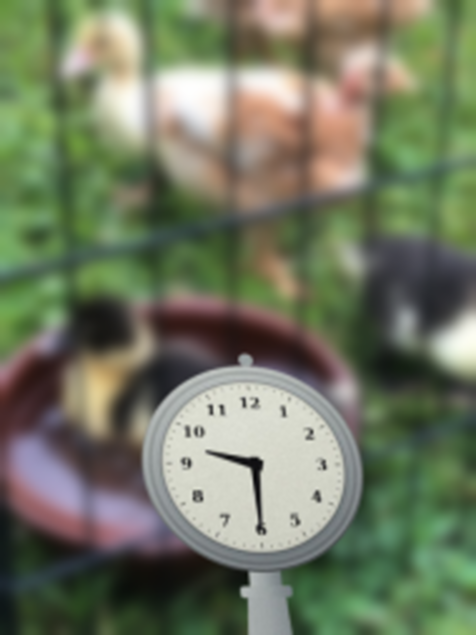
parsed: **9:30**
